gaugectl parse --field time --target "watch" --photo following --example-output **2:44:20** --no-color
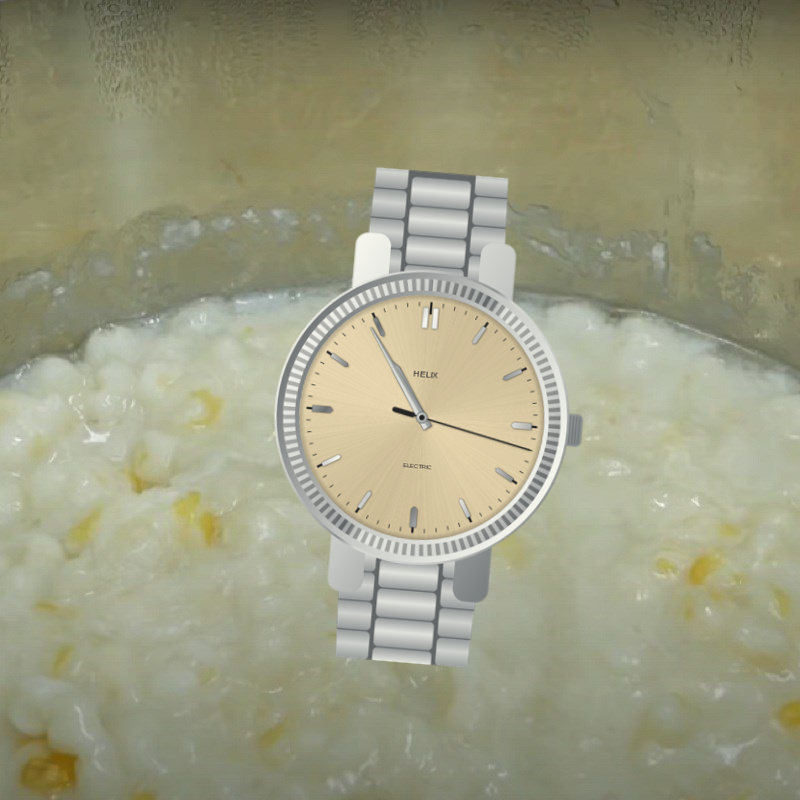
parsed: **10:54:17**
